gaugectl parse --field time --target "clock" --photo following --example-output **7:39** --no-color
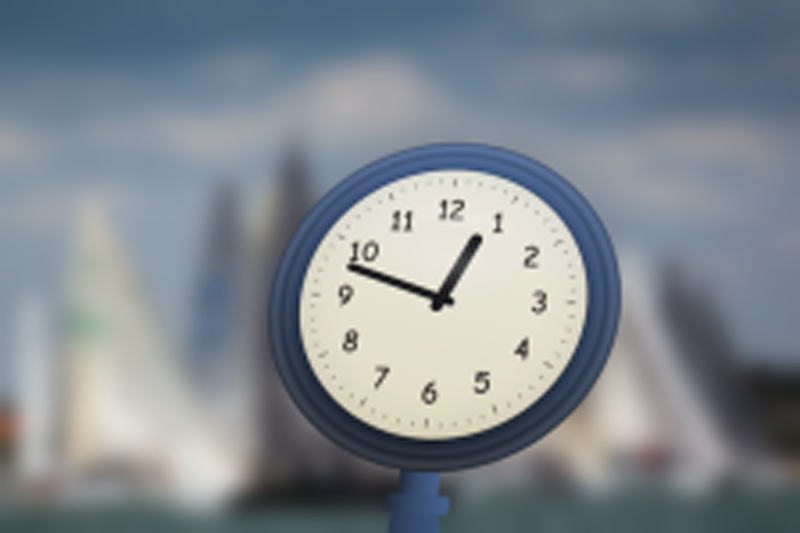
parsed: **12:48**
